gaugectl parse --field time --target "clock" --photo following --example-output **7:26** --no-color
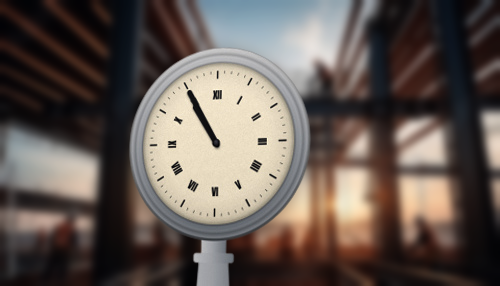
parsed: **10:55**
